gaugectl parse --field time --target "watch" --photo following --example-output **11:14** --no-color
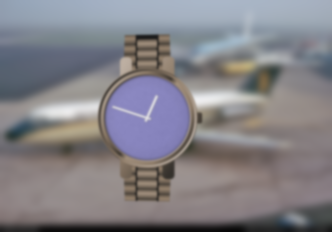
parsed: **12:48**
